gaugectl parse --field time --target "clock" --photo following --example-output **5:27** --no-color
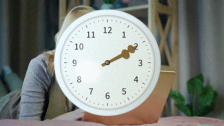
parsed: **2:10**
